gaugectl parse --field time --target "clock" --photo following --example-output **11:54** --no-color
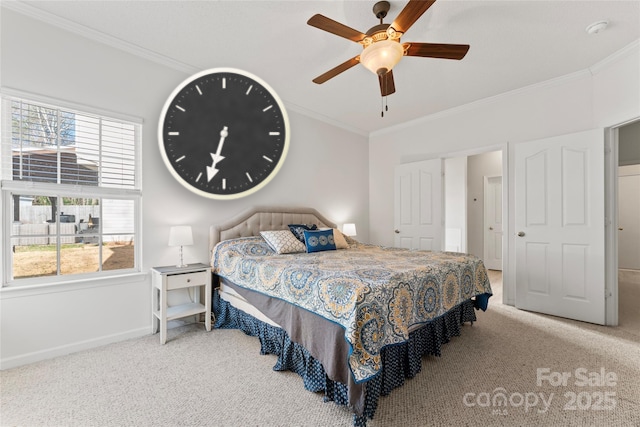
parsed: **6:33**
